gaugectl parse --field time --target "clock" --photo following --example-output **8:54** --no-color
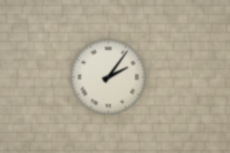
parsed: **2:06**
